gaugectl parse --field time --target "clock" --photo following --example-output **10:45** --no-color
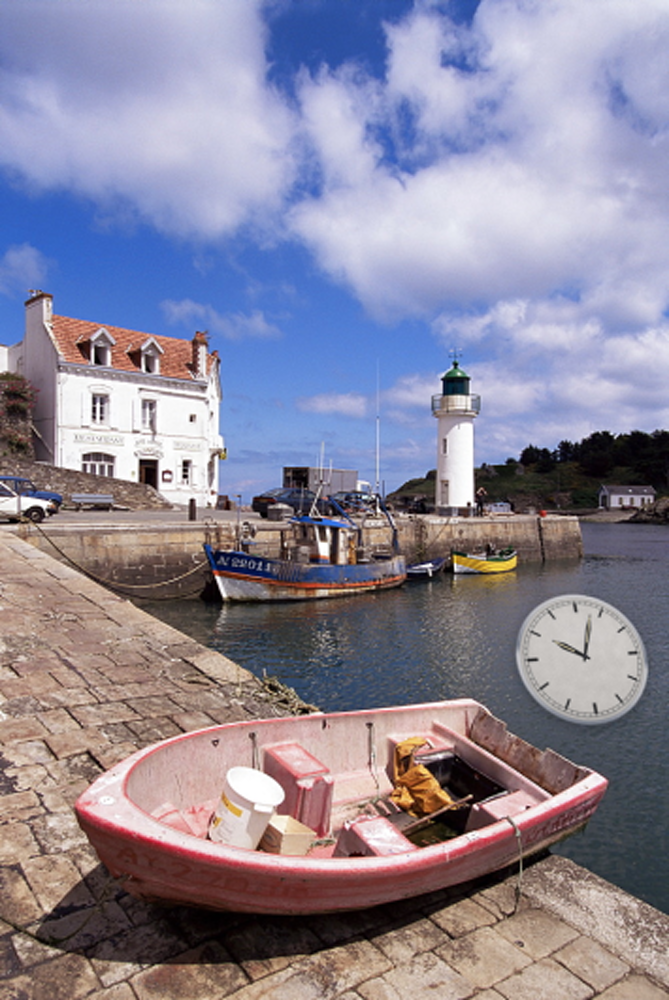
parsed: **10:03**
